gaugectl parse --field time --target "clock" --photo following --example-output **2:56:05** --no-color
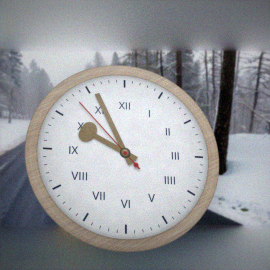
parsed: **9:55:53**
